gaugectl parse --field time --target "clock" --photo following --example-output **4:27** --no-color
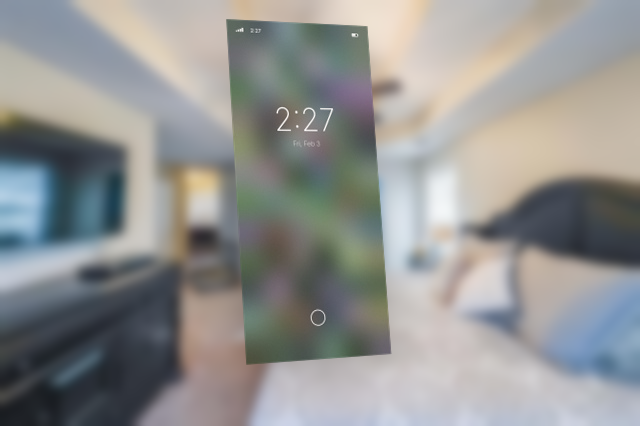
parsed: **2:27**
